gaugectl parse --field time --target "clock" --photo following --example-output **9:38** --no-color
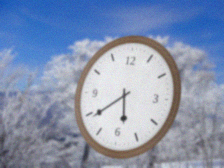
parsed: **5:39**
